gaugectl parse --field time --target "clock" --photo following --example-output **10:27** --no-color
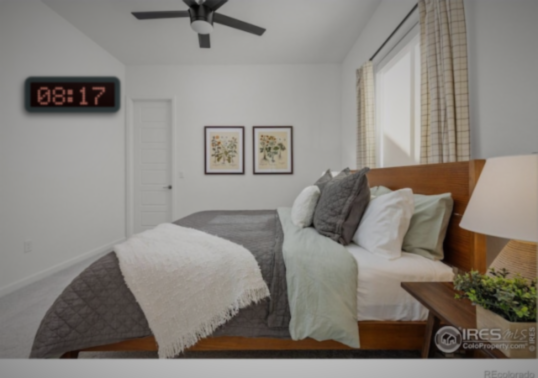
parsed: **8:17**
